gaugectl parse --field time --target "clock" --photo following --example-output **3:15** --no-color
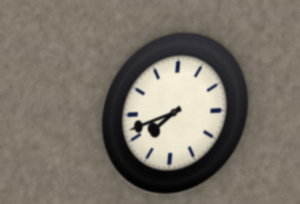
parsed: **7:42**
